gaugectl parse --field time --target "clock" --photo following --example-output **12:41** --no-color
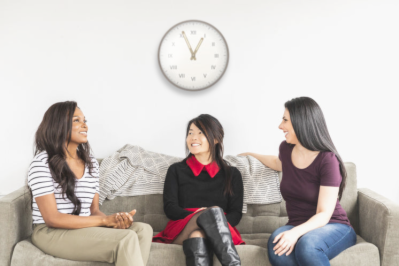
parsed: **12:56**
